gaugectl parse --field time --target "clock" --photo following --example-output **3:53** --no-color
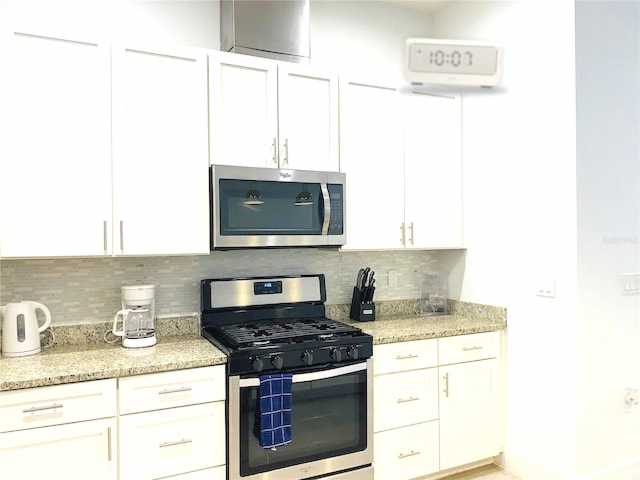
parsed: **10:07**
